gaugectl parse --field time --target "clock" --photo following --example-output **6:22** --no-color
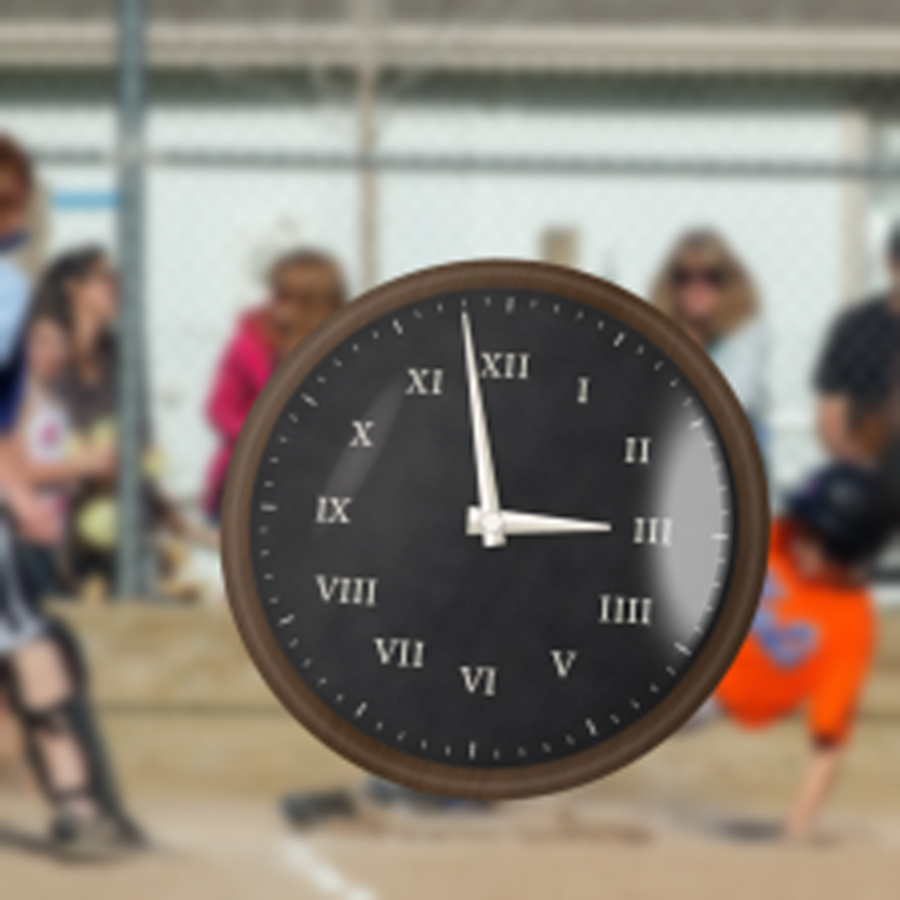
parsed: **2:58**
